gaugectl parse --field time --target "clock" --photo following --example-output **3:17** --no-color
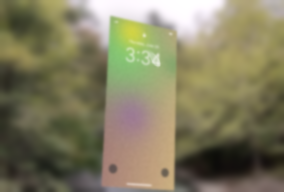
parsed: **3:34**
